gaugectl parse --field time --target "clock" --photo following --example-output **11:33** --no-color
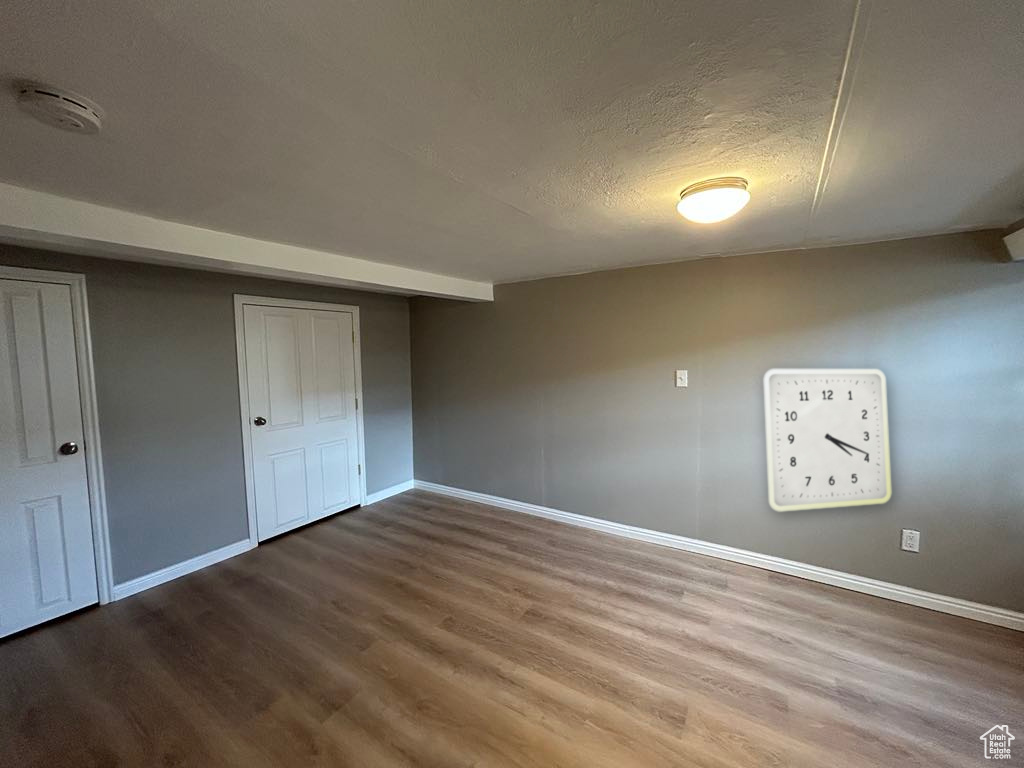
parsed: **4:19**
